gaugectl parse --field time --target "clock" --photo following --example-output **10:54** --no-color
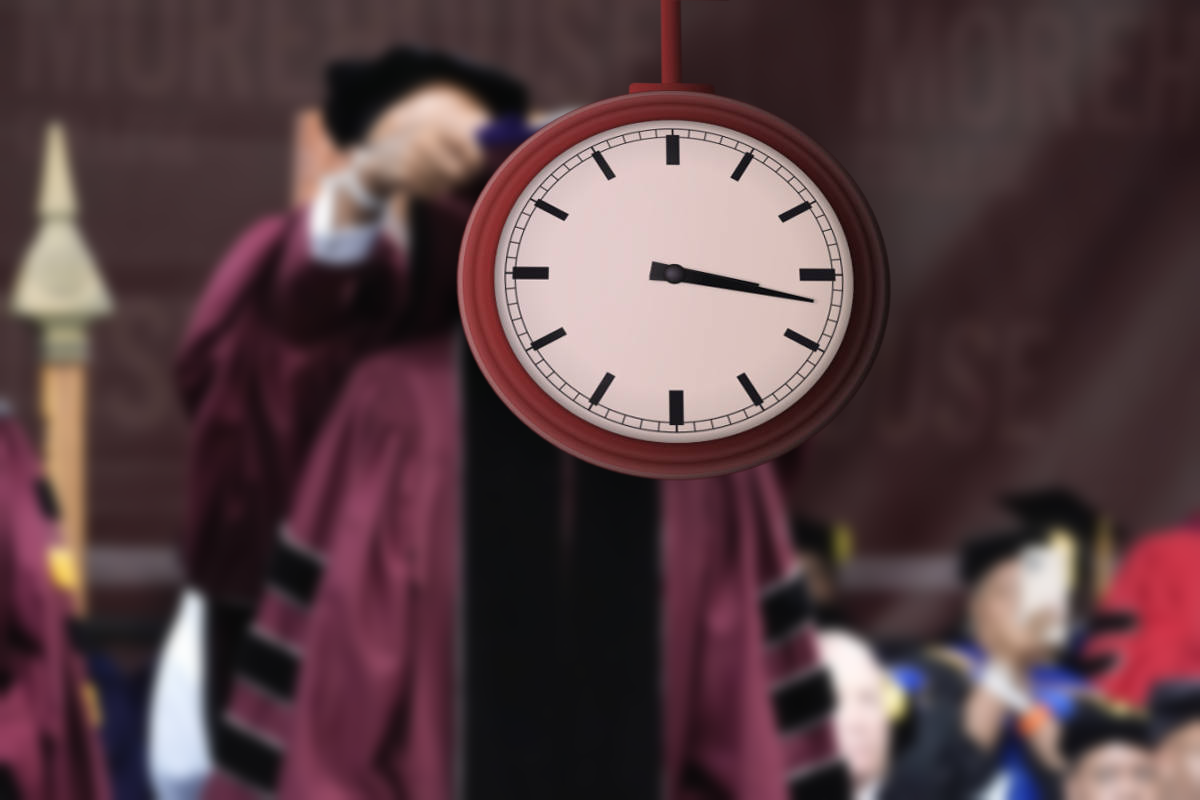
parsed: **3:17**
